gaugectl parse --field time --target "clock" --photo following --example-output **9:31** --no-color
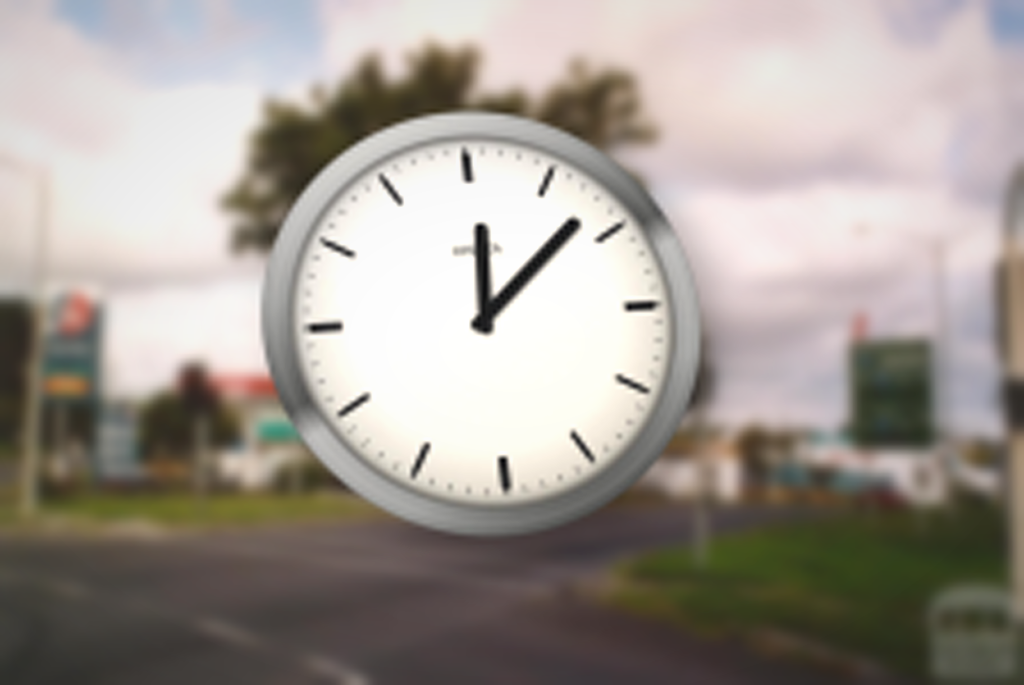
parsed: **12:08**
